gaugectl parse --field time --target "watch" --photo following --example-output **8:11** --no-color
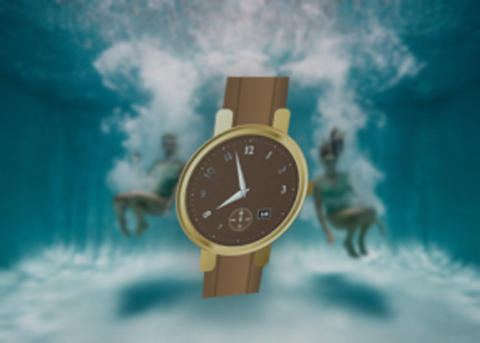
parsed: **7:57**
